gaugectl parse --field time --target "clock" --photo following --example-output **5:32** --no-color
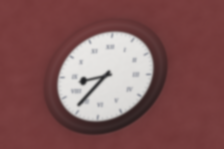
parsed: **8:36**
